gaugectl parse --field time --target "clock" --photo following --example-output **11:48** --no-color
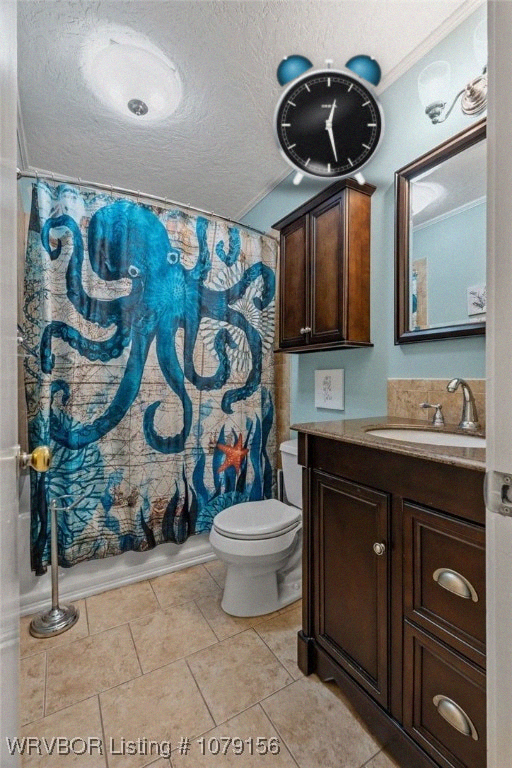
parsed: **12:28**
